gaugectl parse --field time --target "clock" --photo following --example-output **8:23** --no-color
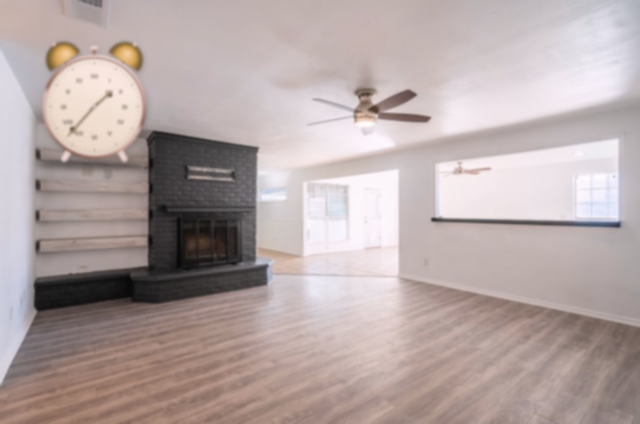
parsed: **1:37**
